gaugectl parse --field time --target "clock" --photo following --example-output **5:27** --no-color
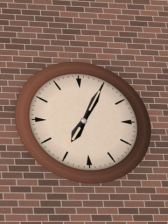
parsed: **7:05**
